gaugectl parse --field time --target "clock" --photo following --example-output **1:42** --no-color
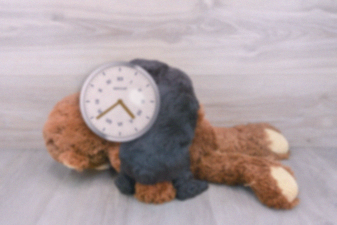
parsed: **4:39**
